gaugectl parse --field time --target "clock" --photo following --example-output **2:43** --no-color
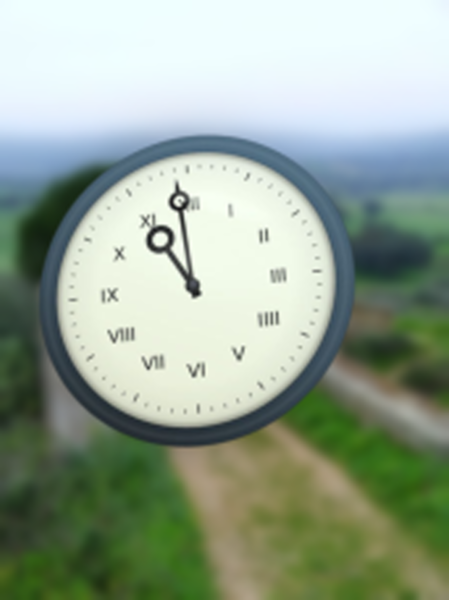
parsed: **10:59**
